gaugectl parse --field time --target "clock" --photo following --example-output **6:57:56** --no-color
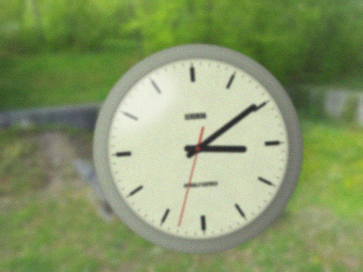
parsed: **3:09:33**
